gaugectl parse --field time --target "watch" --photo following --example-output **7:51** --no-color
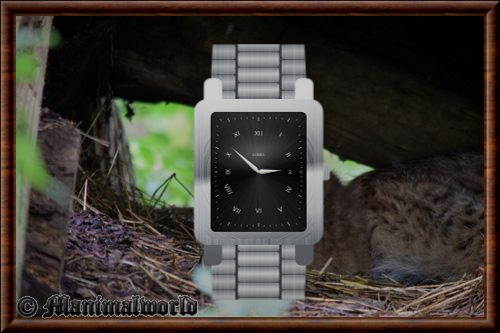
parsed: **2:52**
